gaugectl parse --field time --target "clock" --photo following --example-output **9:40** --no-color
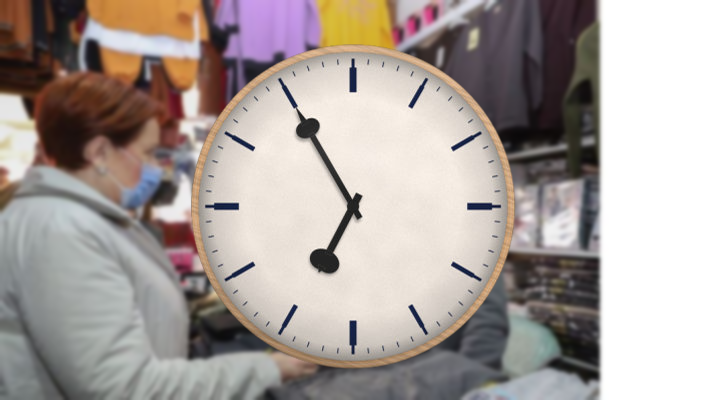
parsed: **6:55**
